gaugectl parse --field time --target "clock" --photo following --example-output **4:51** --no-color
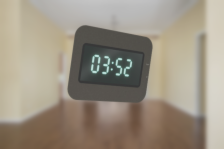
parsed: **3:52**
